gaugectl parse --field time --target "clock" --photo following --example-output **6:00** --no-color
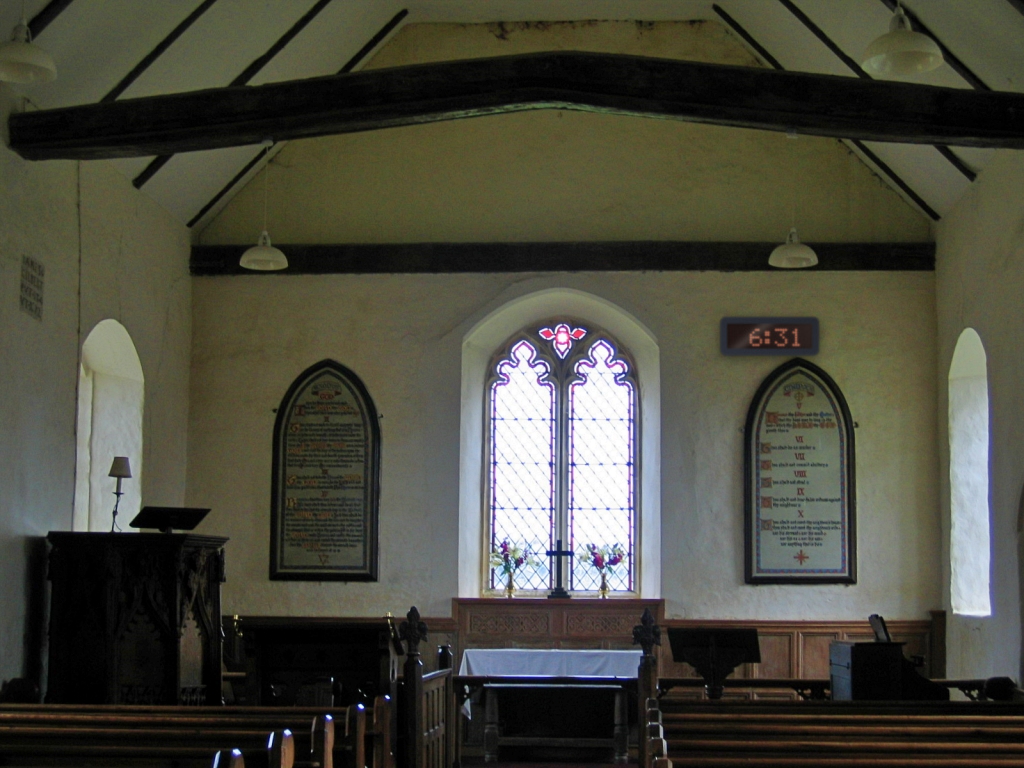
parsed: **6:31**
